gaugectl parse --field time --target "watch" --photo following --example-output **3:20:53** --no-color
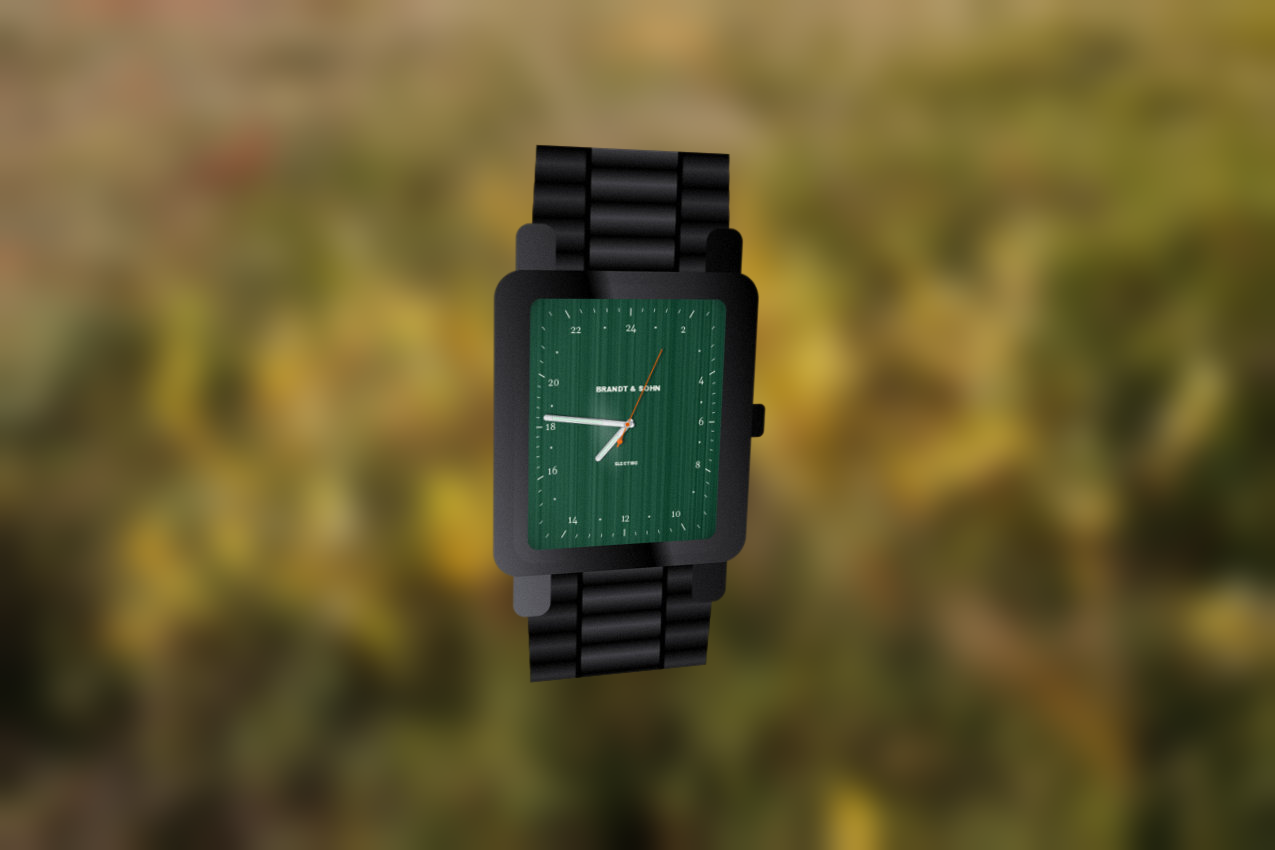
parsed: **14:46:04**
